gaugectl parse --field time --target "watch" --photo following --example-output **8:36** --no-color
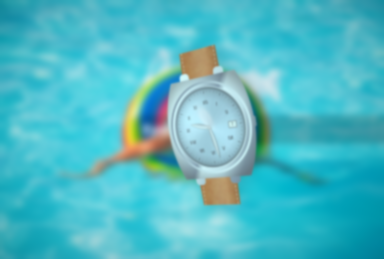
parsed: **9:28**
